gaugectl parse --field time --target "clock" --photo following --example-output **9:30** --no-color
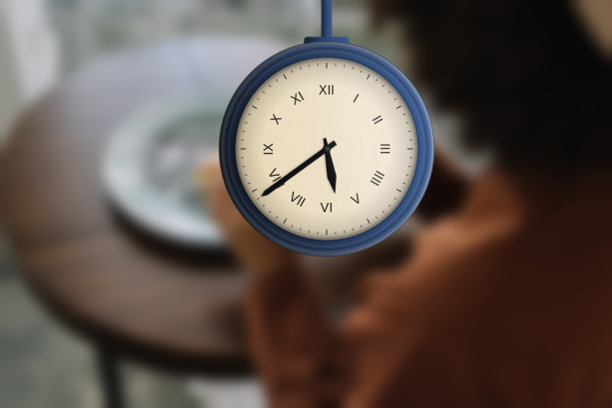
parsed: **5:39**
